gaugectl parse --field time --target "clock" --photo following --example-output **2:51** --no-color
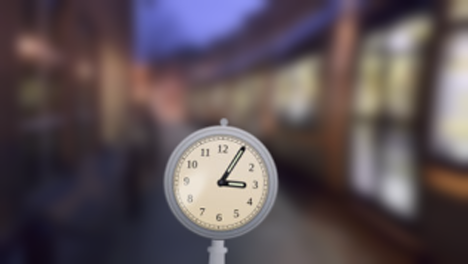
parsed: **3:05**
